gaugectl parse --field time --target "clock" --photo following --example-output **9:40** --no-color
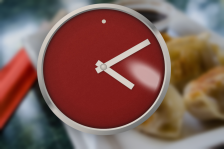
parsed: **4:10**
